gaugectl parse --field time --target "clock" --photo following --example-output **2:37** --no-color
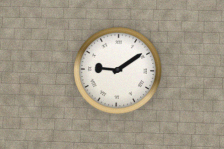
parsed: **9:09**
